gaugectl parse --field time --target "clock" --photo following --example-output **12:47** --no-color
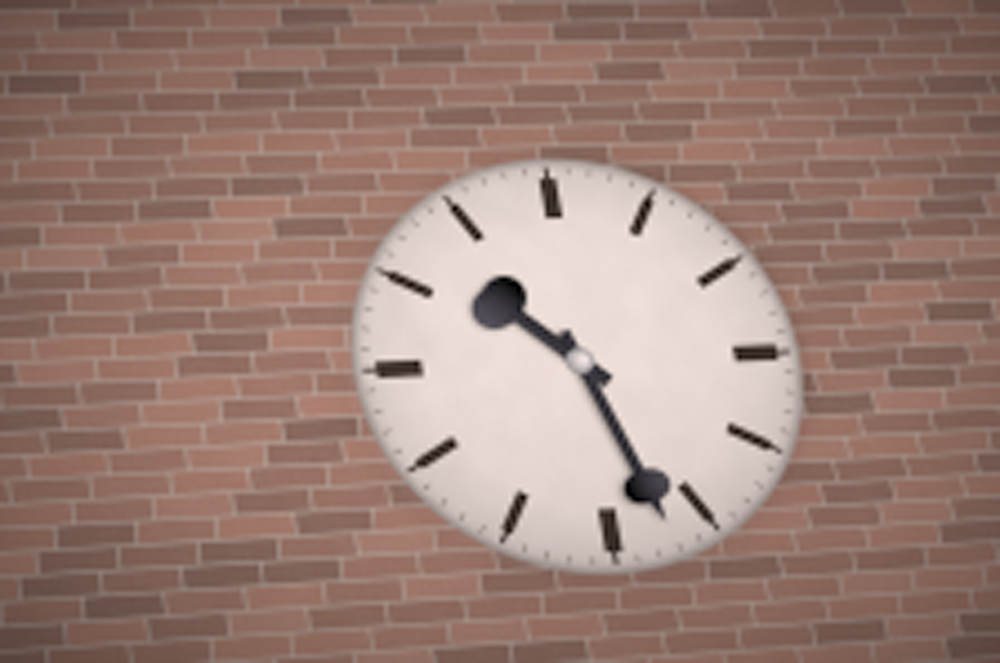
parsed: **10:27**
